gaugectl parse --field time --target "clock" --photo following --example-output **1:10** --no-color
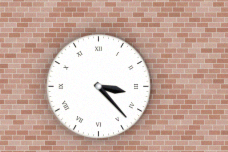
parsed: **3:23**
